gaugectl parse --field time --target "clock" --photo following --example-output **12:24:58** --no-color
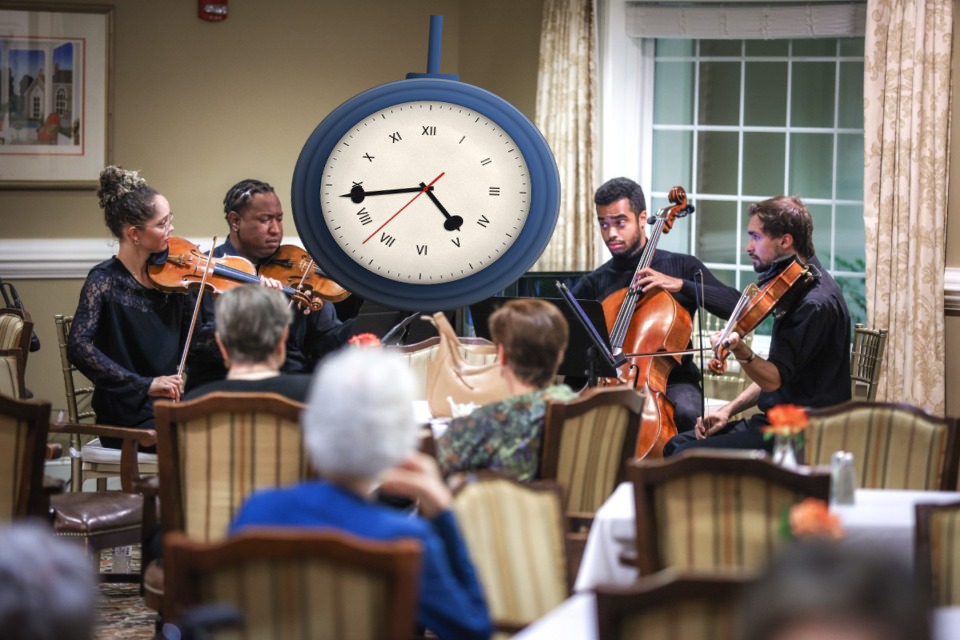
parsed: **4:43:37**
